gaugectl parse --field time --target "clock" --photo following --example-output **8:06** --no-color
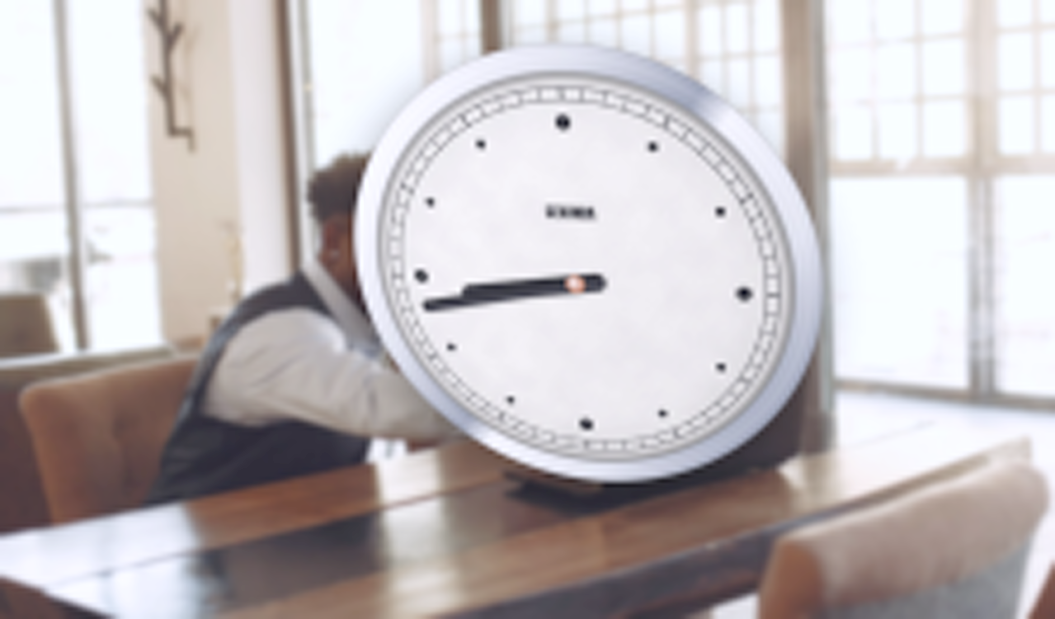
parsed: **8:43**
